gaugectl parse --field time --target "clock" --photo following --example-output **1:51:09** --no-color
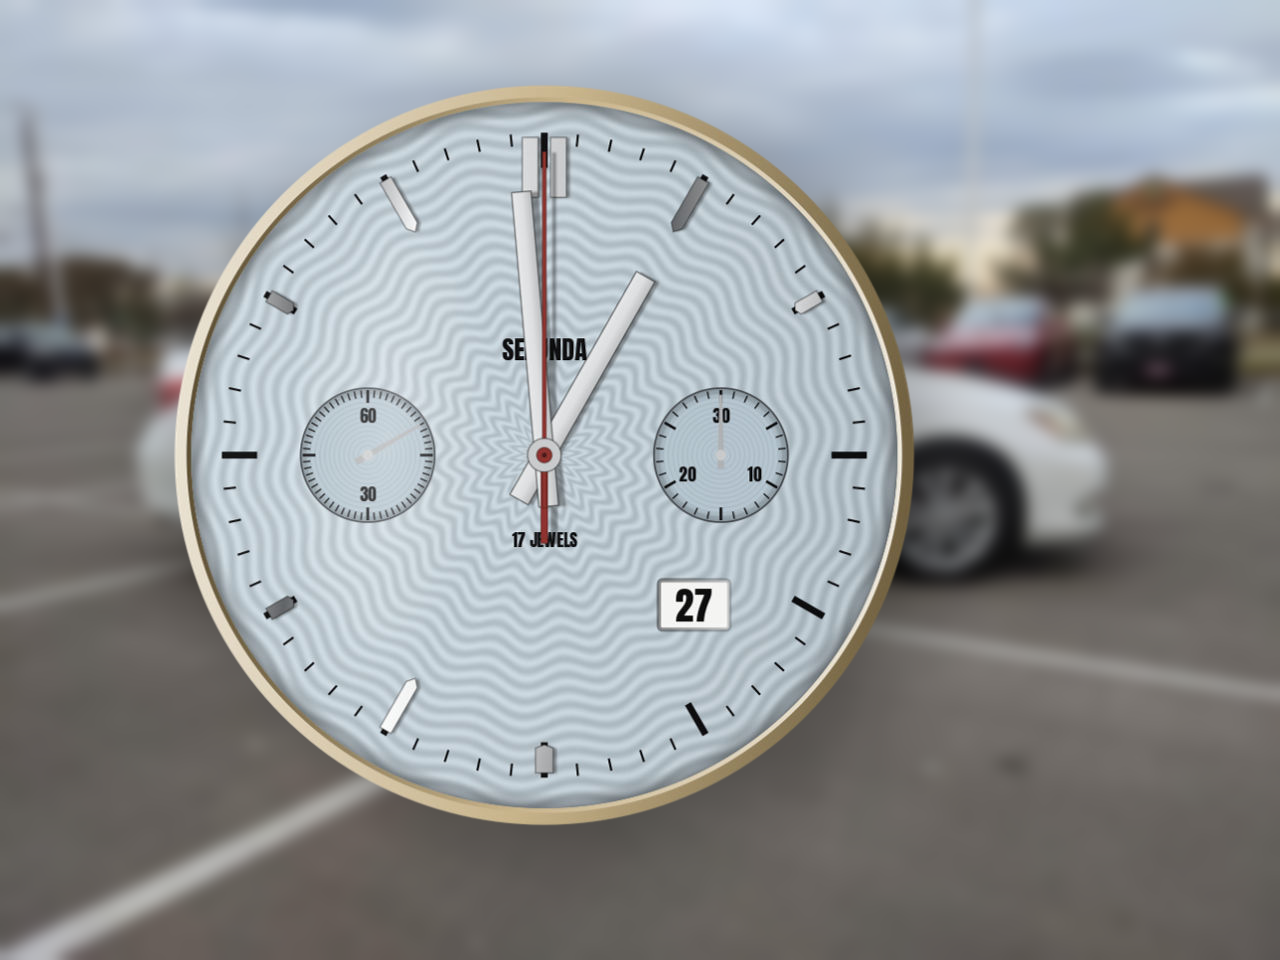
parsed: **12:59:10**
